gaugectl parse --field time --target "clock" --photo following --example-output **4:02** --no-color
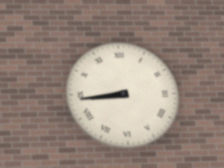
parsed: **8:44**
